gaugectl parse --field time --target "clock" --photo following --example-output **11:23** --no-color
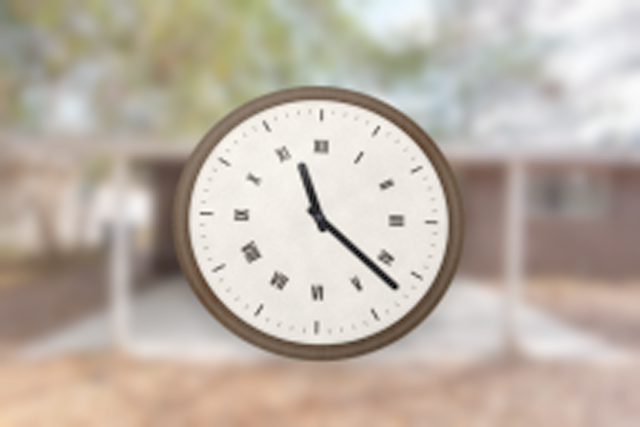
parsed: **11:22**
